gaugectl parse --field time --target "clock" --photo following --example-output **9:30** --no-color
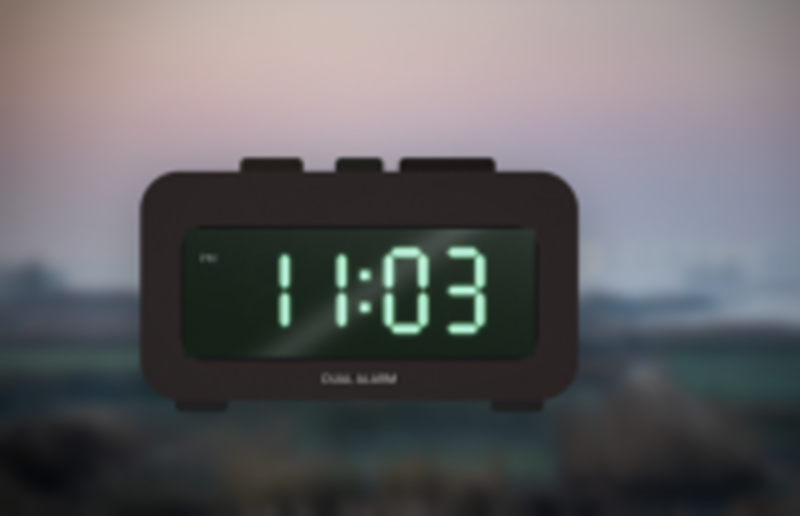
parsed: **11:03**
